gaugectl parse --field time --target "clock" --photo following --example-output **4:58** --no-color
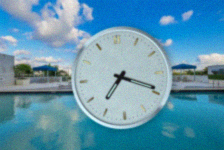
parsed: **7:19**
